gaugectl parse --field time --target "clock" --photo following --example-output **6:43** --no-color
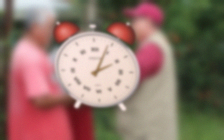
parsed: **2:04**
